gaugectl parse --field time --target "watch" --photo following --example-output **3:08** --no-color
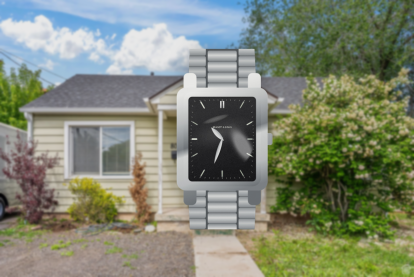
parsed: **10:33**
